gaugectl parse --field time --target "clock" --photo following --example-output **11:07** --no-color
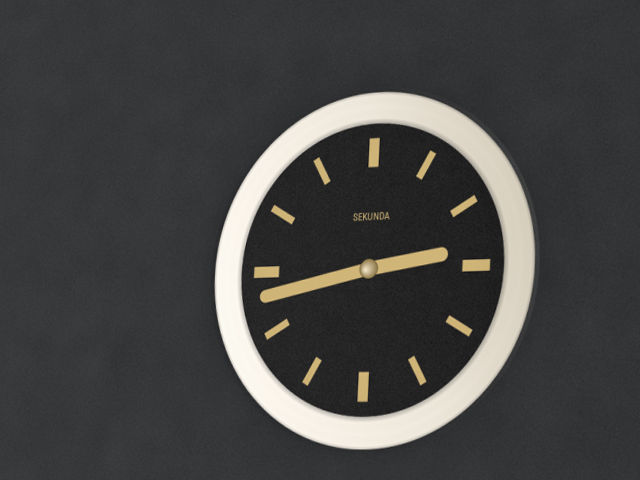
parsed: **2:43**
